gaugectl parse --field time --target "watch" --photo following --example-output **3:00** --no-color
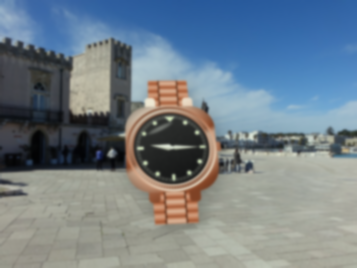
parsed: **9:15**
